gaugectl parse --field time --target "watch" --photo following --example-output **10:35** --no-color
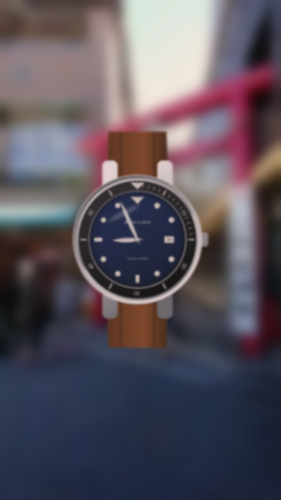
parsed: **8:56**
